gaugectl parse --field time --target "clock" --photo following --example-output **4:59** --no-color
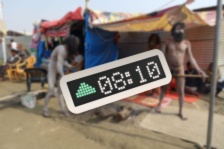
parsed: **8:10**
